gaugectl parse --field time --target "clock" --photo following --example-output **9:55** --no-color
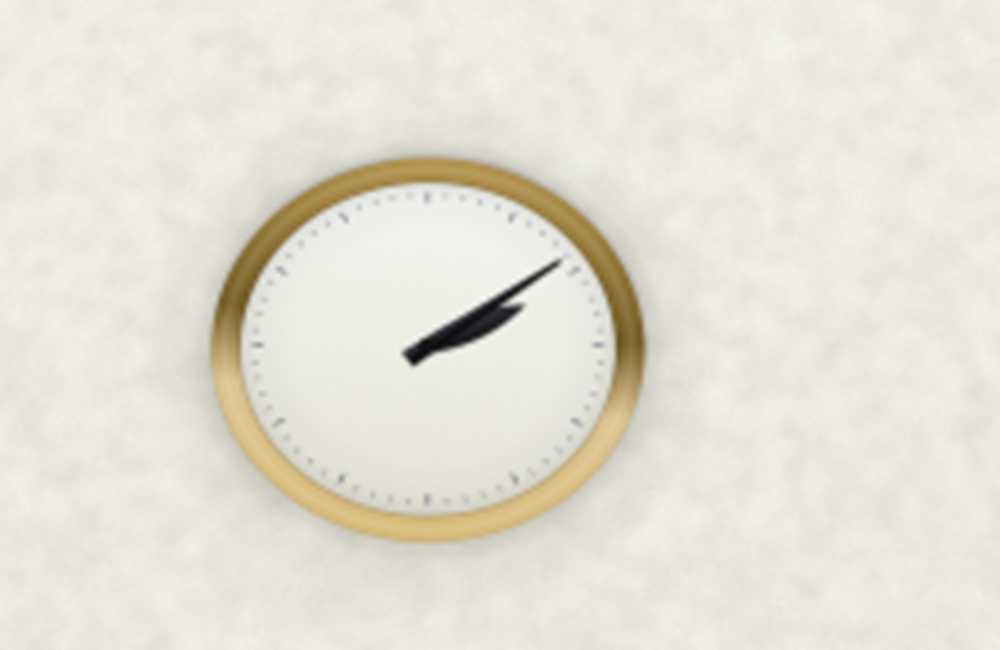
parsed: **2:09**
